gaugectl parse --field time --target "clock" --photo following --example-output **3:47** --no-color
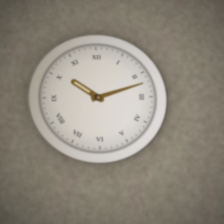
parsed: **10:12**
